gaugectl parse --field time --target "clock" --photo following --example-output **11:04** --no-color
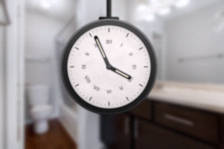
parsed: **3:56**
